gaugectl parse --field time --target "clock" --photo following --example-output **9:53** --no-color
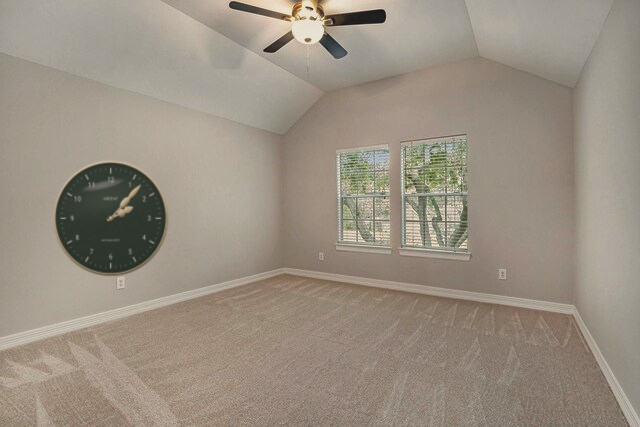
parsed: **2:07**
